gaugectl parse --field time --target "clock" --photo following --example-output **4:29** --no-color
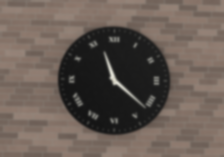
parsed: **11:22**
